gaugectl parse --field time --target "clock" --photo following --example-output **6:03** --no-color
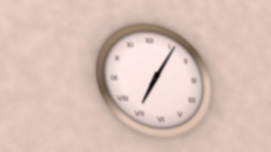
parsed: **7:06**
